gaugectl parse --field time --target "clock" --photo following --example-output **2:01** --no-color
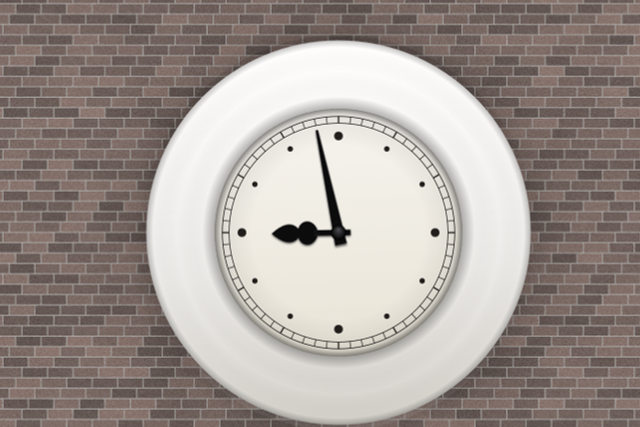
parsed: **8:58**
